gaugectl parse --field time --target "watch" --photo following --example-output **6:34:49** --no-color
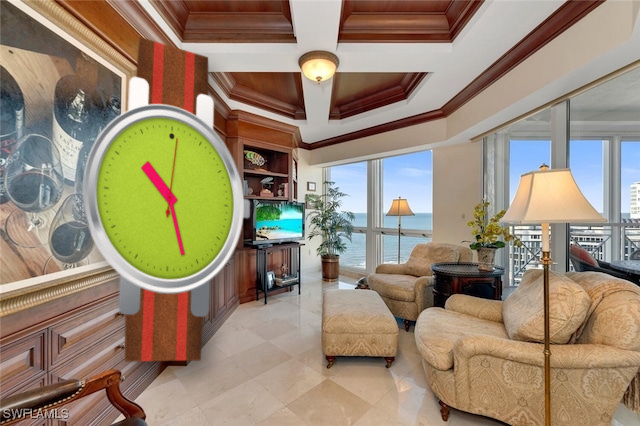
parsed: **10:27:01**
